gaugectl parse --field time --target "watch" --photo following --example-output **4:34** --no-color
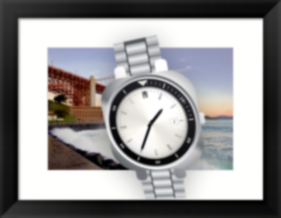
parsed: **1:35**
